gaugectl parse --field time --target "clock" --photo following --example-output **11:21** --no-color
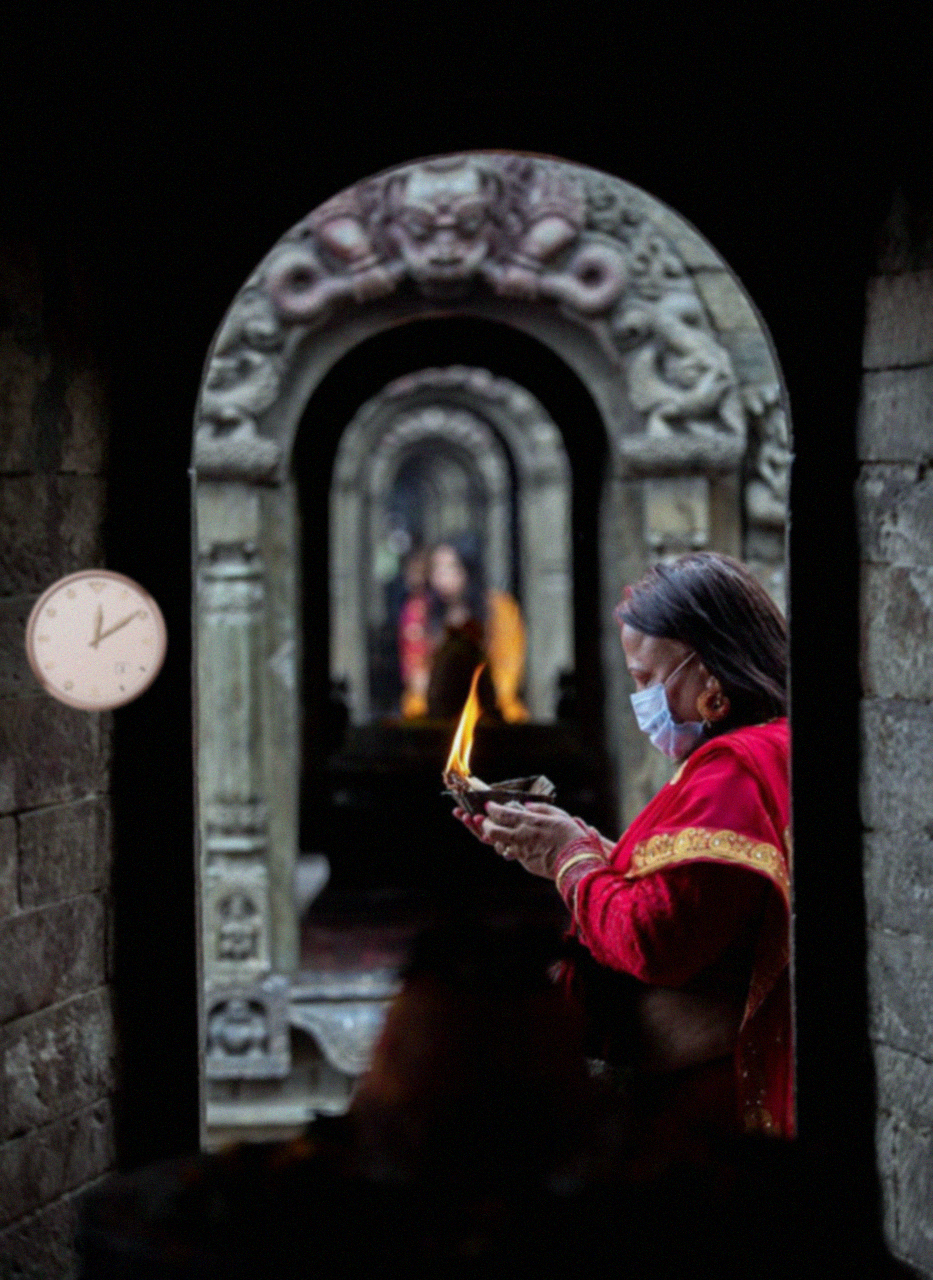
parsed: **12:09**
